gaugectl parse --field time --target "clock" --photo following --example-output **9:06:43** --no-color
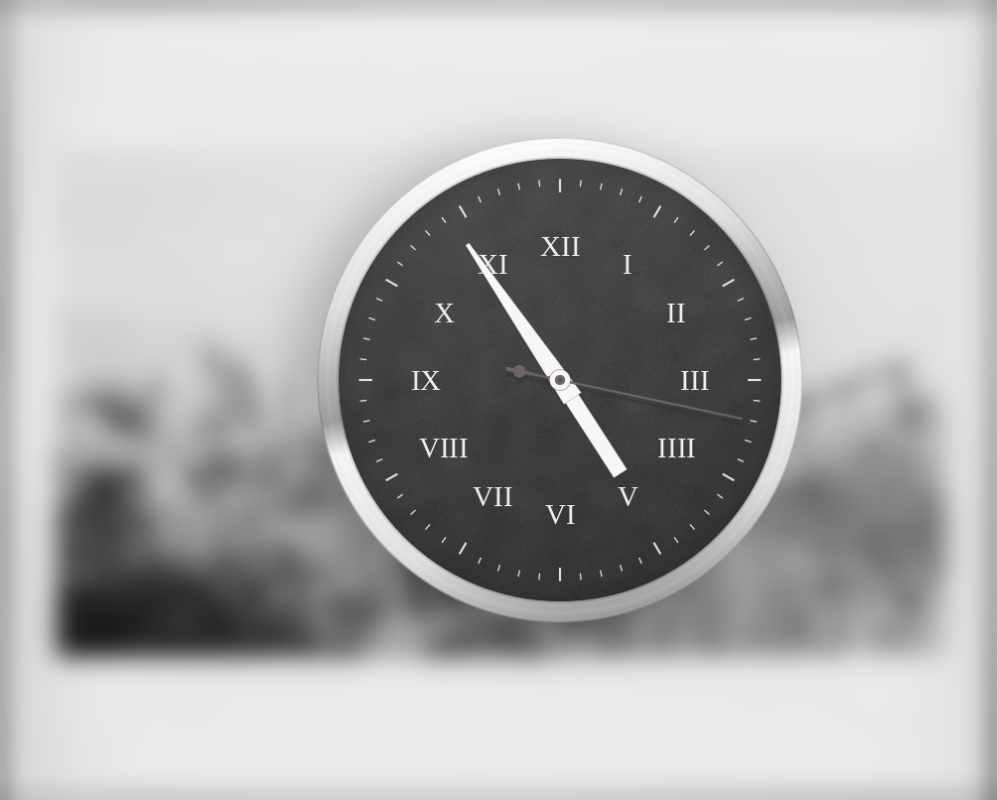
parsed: **4:54:17**
